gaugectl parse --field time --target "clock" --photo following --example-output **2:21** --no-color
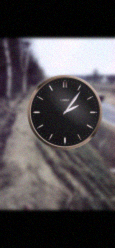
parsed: **2:06**
